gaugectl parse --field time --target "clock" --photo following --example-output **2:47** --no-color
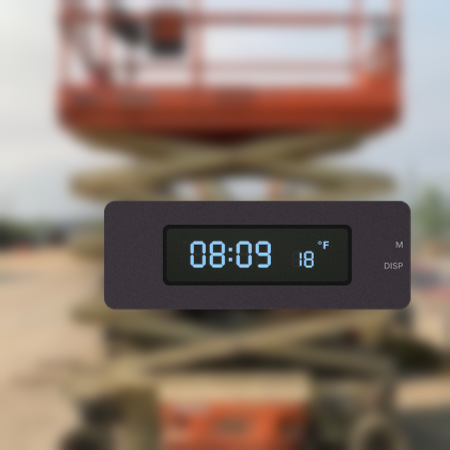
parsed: **8:09**
